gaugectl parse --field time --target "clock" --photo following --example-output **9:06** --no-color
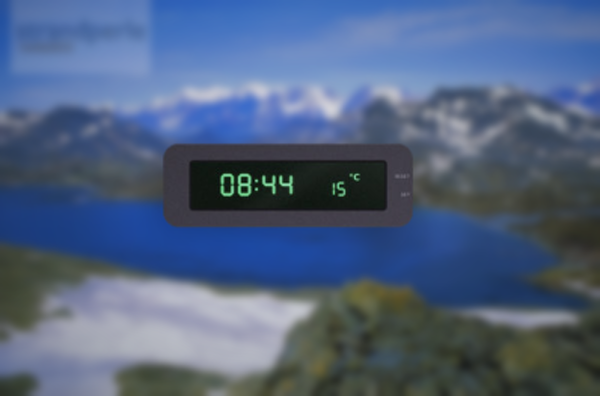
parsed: **8:44**
